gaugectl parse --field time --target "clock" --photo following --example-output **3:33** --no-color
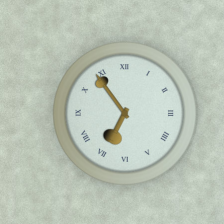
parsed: **6:54**
